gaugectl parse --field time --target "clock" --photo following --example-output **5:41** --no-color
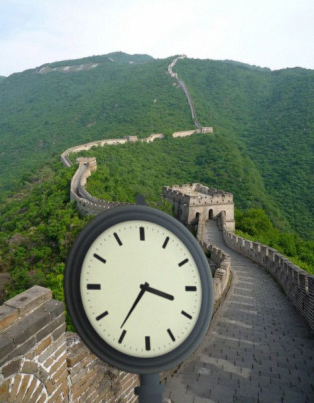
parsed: **3:36**
